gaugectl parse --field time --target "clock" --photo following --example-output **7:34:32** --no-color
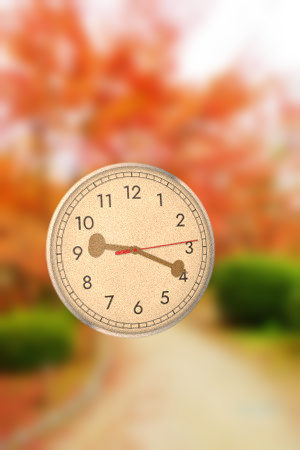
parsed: **9:19:14**
